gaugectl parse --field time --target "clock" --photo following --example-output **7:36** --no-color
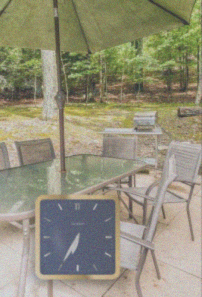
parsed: **6:35**
